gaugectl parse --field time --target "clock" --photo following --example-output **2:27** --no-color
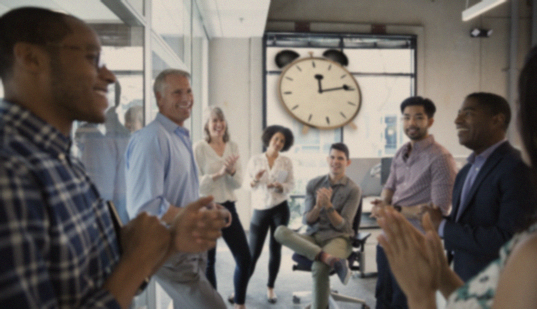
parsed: **12:14**
